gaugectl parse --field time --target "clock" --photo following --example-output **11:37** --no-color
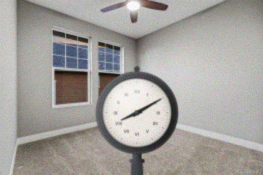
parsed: **8:10**
